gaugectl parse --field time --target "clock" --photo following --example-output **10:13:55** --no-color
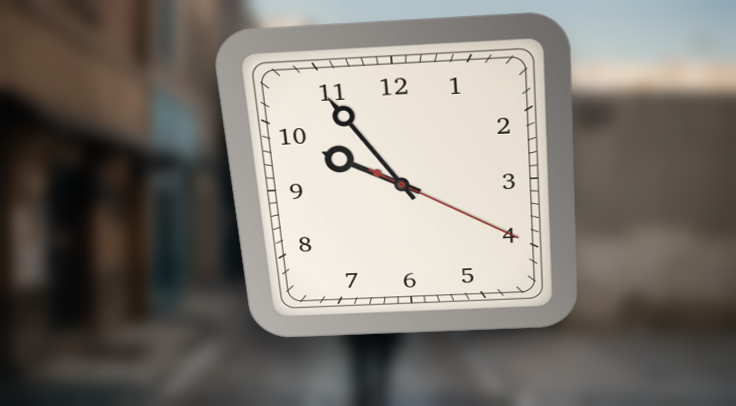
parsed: **9:54:20**
